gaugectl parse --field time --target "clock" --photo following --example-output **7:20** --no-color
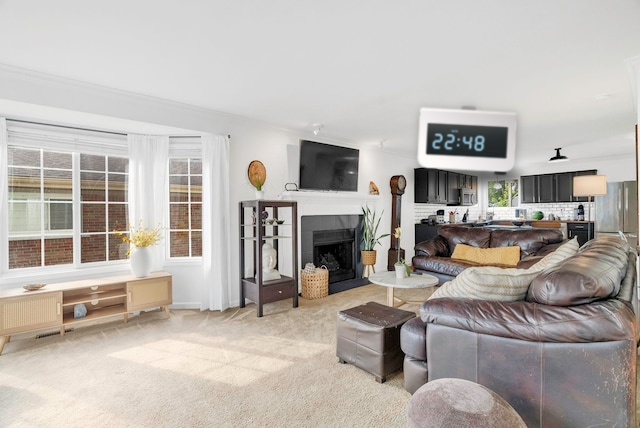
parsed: **22:48**
